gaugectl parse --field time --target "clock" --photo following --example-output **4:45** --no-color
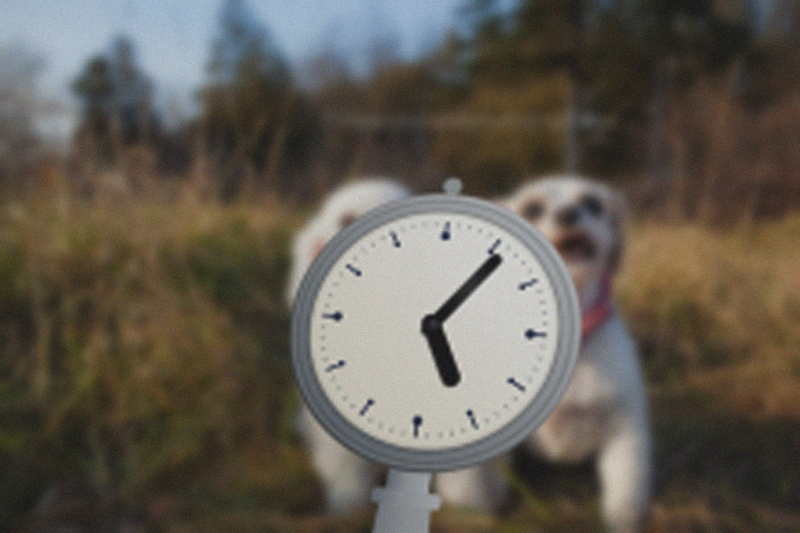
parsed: **5:06**
